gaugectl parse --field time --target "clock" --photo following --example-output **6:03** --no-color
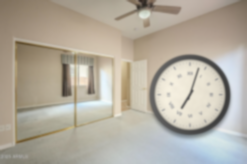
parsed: **7:03**
